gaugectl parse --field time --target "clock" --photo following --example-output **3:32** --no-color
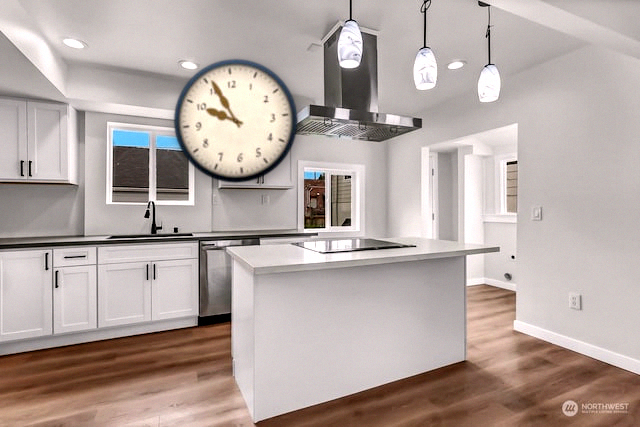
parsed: **9:56**
